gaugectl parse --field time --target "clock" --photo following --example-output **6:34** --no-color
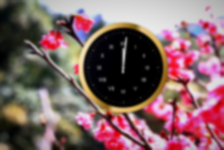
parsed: **12:01**
